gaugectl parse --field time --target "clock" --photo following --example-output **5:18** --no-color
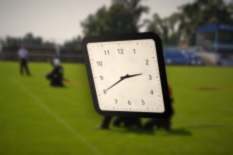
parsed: **2:40**
